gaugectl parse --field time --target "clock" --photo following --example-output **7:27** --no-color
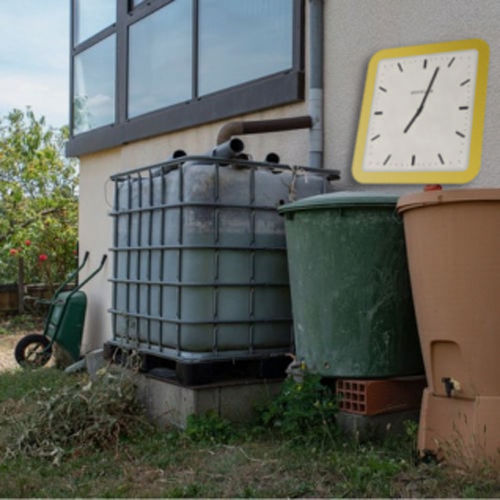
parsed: **7:03**
